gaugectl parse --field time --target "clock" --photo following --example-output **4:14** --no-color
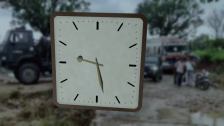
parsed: **9:28**
